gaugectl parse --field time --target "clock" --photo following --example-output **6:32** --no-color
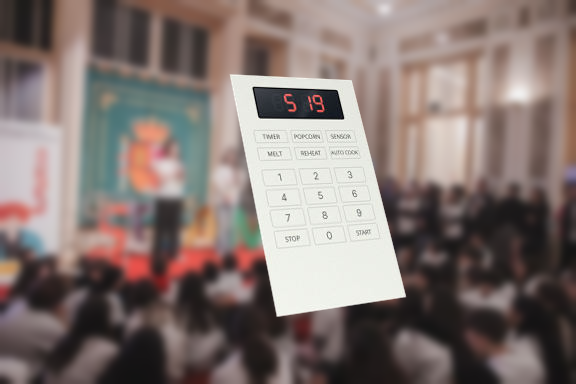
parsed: **5:19**
